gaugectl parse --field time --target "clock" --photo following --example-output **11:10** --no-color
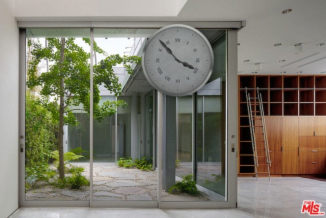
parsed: **3:53**
